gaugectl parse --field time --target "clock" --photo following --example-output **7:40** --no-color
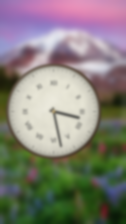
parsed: **3:28**
